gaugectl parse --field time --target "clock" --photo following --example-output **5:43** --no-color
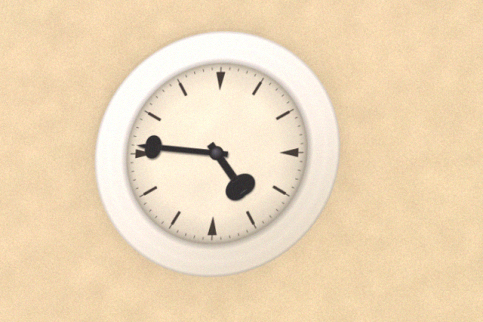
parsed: **4:46**
